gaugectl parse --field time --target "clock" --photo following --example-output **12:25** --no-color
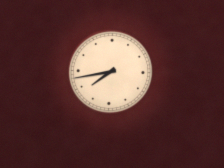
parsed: **7:43**
